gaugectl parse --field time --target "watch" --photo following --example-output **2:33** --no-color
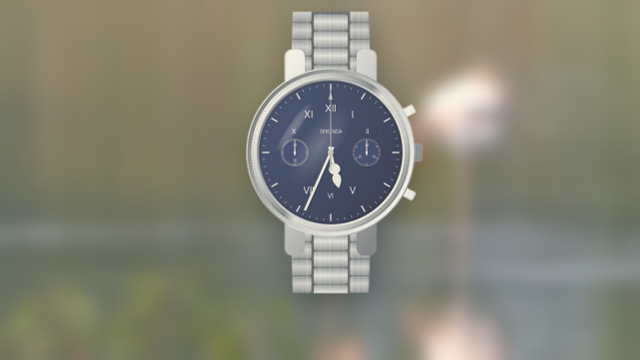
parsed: **5:34**
